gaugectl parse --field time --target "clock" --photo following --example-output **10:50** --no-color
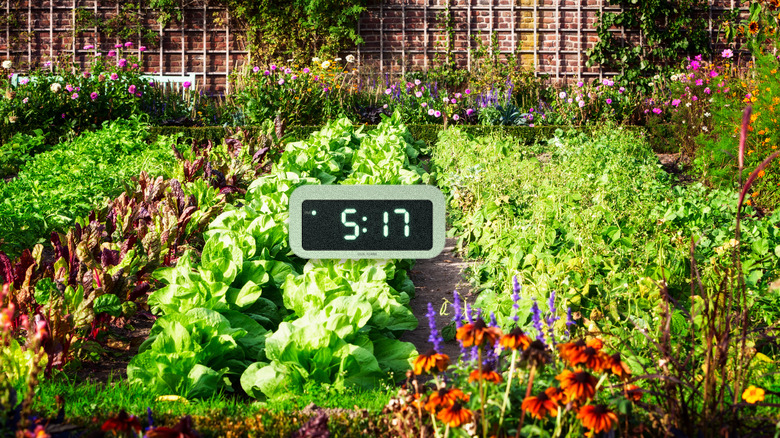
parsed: **5:17**
